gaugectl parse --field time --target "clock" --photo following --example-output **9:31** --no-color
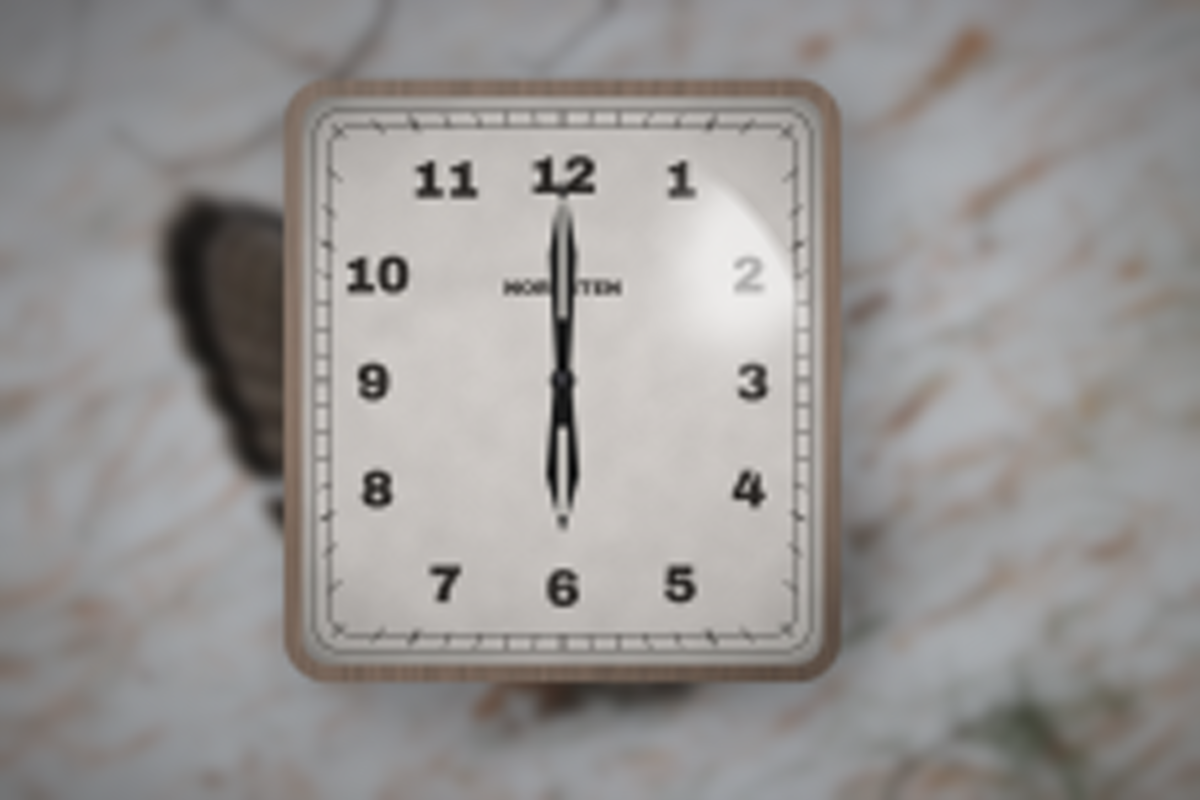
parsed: **6:00**
